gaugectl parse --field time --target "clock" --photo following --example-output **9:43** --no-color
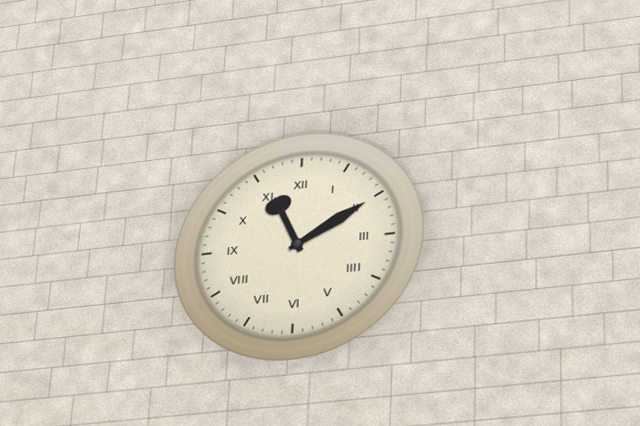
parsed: **11:10**
